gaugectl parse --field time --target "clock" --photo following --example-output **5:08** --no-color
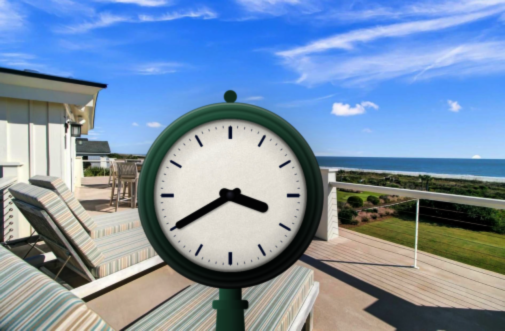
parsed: **3:40**
